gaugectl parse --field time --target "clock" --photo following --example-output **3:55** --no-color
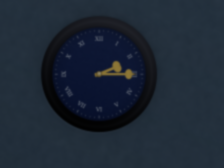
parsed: **2:15**
